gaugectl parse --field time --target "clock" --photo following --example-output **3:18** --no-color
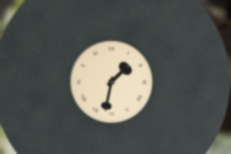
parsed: **1:32**
